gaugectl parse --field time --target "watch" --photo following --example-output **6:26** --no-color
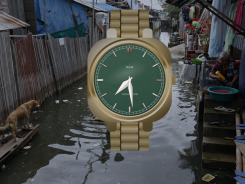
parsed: **7:29**
